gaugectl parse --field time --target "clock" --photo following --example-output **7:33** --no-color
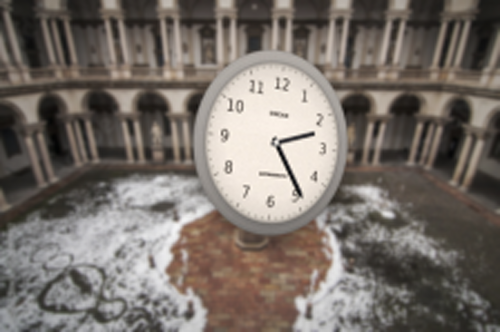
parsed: **2:24**
